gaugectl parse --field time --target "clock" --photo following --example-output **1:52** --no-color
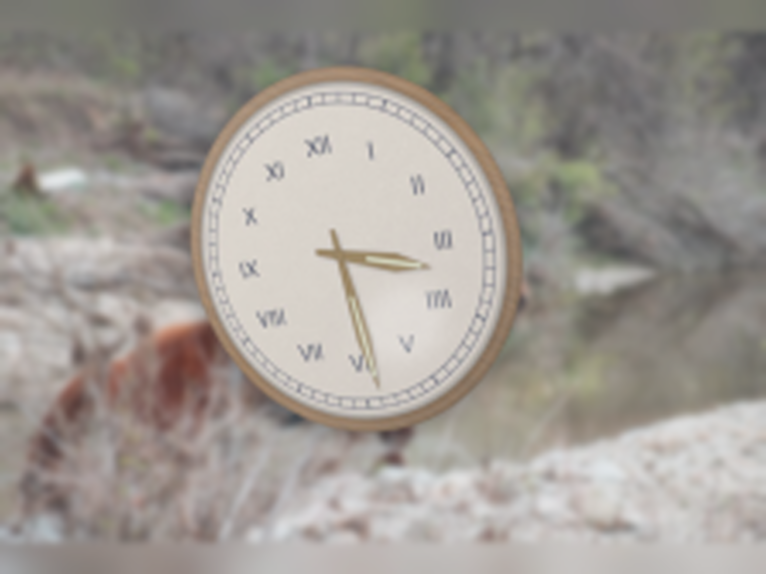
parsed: **3:29**
